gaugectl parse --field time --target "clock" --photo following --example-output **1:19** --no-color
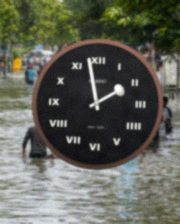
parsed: **1:58**
